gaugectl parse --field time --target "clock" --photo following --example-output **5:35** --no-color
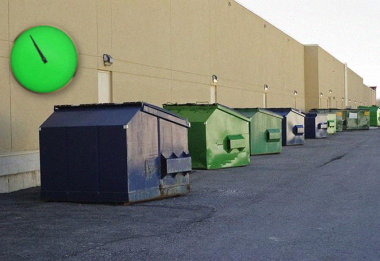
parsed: **10:55**
